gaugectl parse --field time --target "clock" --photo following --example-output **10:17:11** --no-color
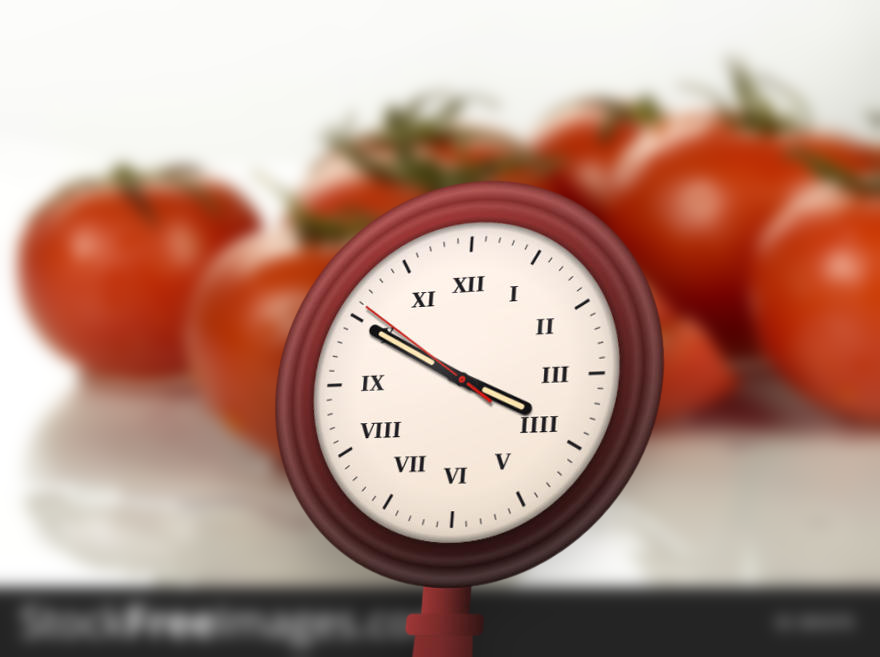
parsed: **3:49:51**
